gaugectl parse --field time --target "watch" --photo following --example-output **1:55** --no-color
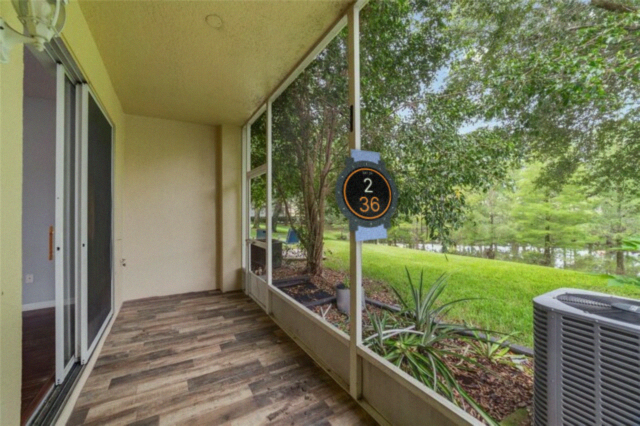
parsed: **2:36**
